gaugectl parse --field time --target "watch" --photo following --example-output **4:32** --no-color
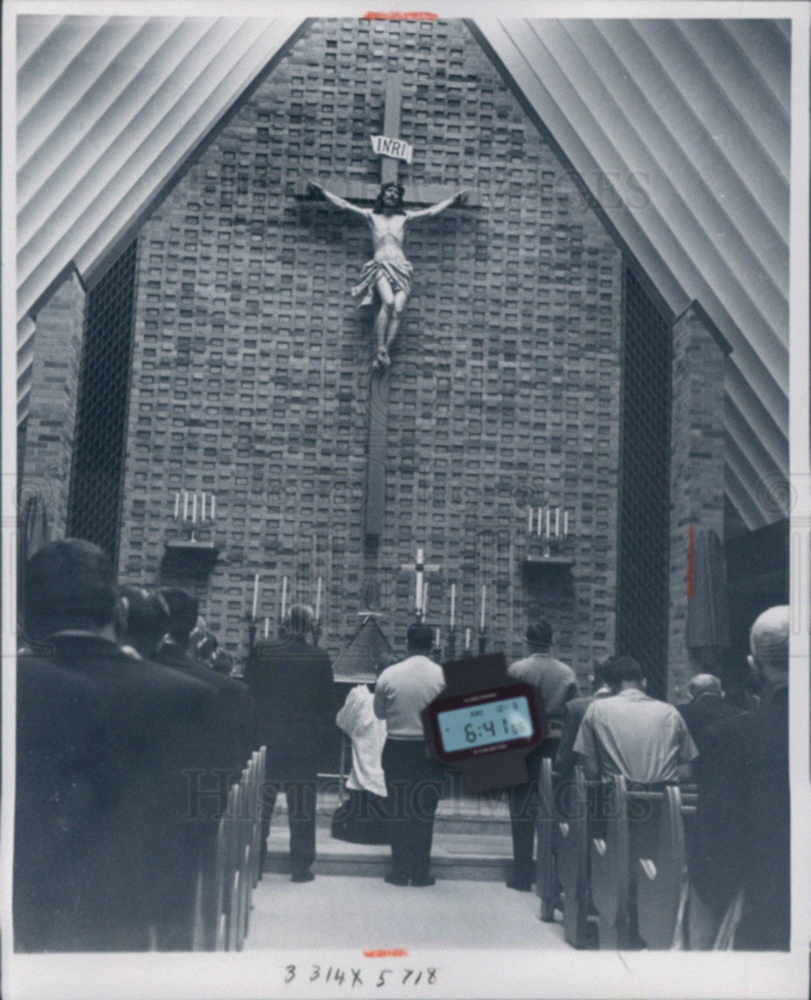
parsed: **6:41**
